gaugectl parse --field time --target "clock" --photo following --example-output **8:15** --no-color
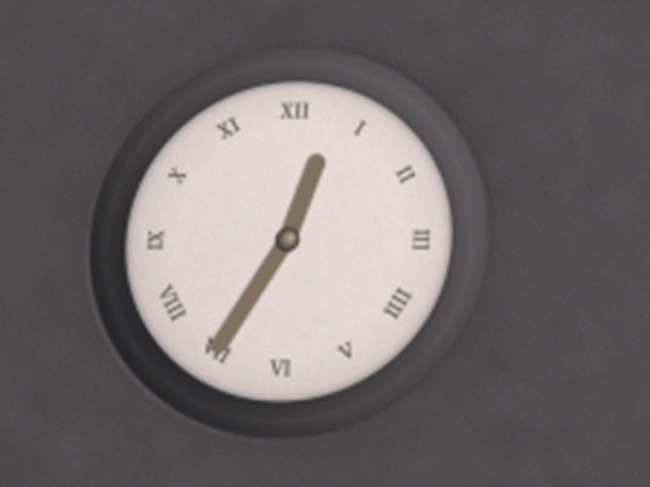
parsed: **12:35**
